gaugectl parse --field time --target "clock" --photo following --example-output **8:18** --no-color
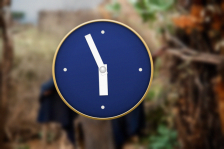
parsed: **5:56**
